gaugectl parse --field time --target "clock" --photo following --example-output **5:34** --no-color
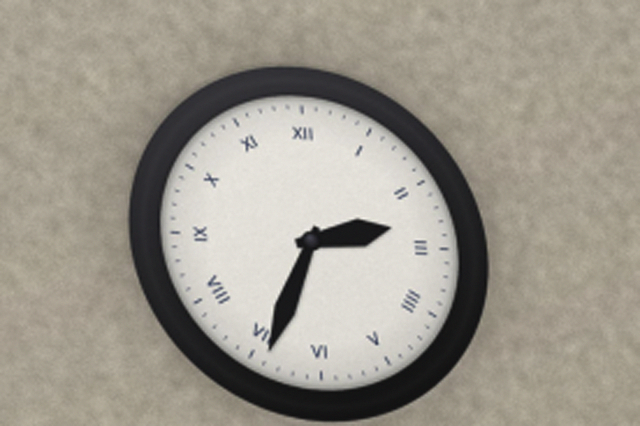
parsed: **2:34**
